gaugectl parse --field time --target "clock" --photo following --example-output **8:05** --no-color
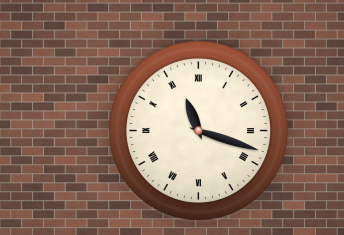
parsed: **11:18**
